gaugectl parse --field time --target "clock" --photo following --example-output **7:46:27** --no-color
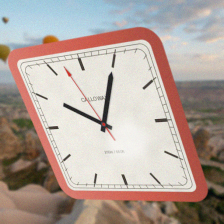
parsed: **10:04:57**
